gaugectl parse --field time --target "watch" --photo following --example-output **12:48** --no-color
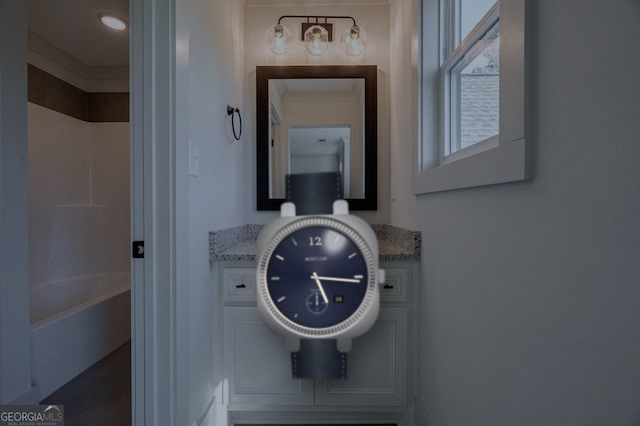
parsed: **5:16**
